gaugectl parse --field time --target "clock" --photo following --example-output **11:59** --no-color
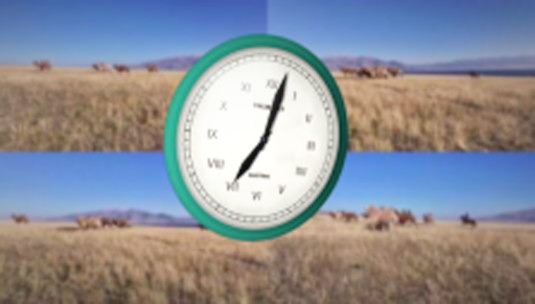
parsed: **7:02**
